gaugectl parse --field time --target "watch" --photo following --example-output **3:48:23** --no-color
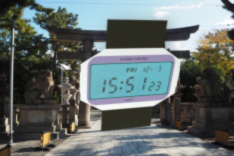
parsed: **15:51:23**
